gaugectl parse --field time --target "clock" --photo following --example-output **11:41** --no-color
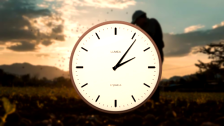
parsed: **2:06**
